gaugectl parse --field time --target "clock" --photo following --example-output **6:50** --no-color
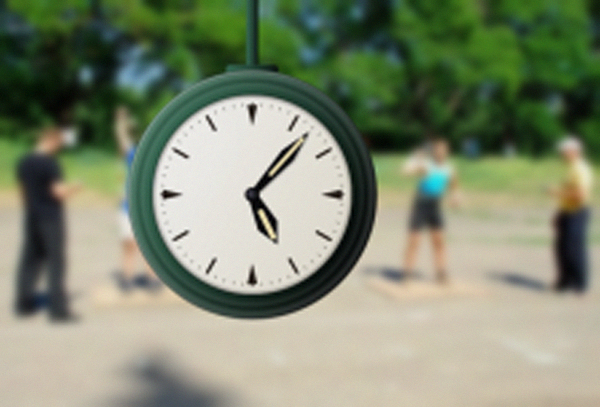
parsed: **5:07**
